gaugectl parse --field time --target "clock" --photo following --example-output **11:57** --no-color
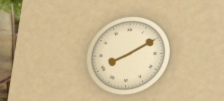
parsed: **8:10**
